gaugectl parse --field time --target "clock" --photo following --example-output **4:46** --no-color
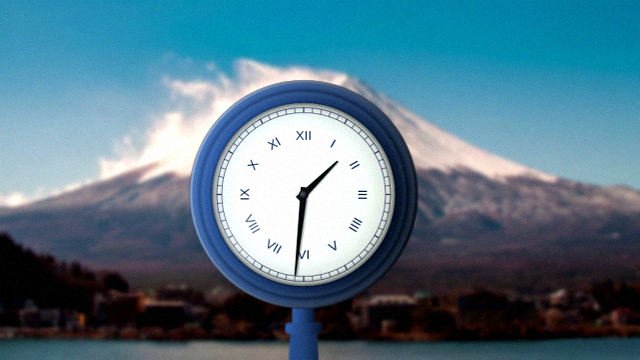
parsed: **1:31**
